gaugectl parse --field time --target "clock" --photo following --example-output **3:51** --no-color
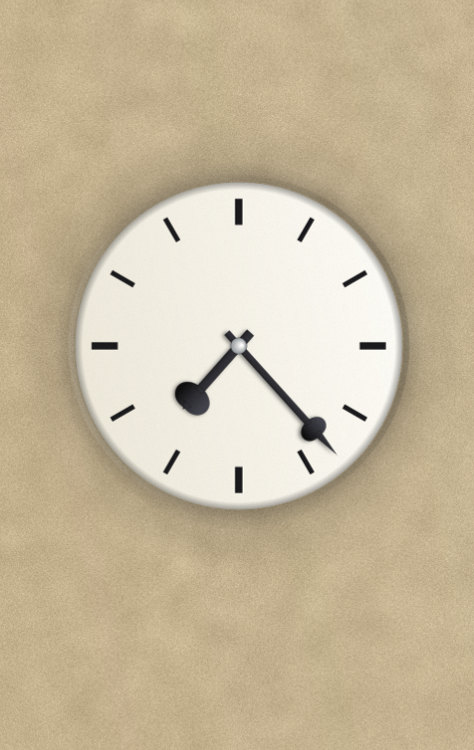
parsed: **7:23**
